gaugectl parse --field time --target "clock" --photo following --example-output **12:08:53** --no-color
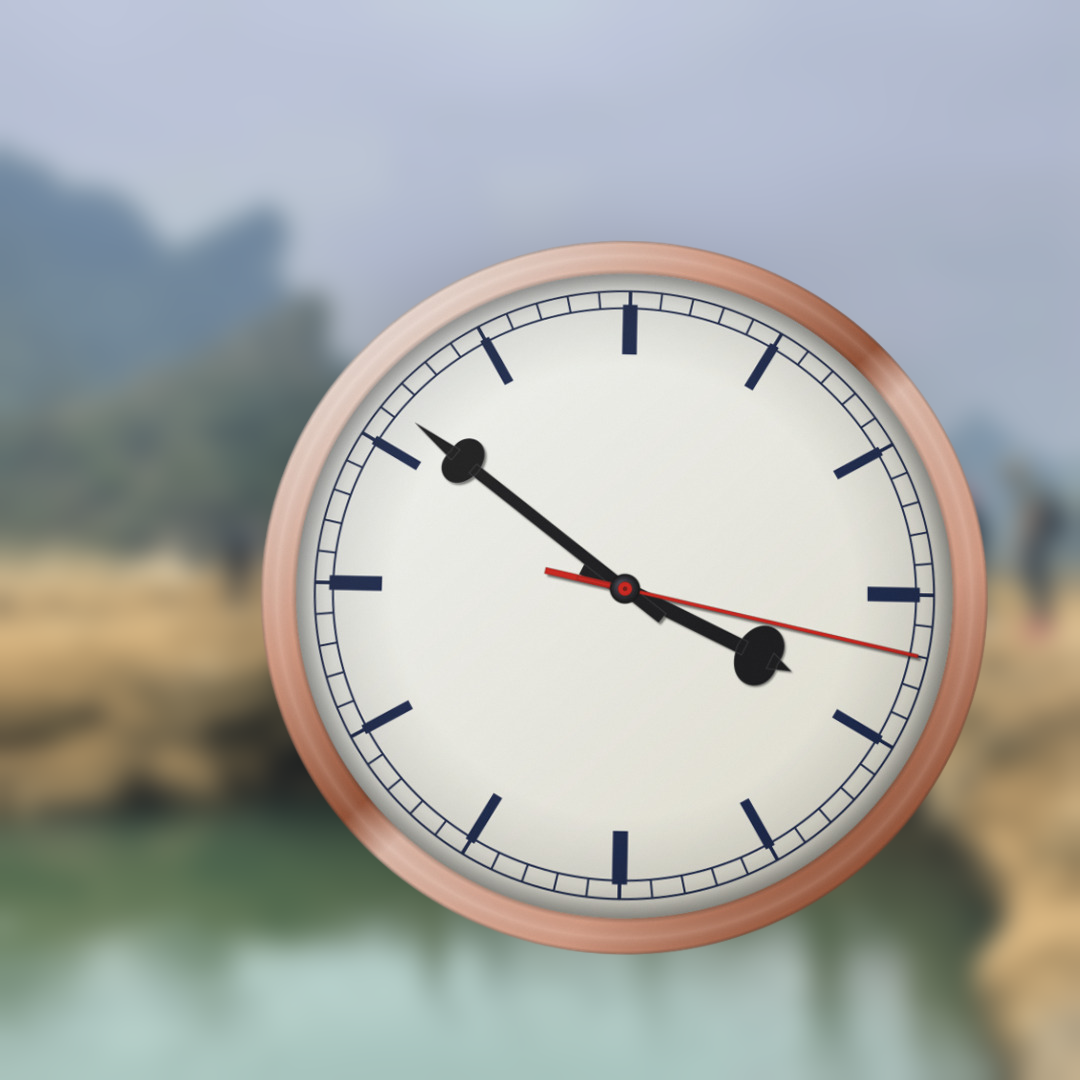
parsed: **3:51:17**
